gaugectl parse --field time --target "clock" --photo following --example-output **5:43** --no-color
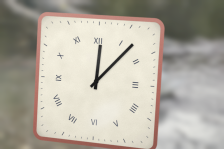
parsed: **12:07**
